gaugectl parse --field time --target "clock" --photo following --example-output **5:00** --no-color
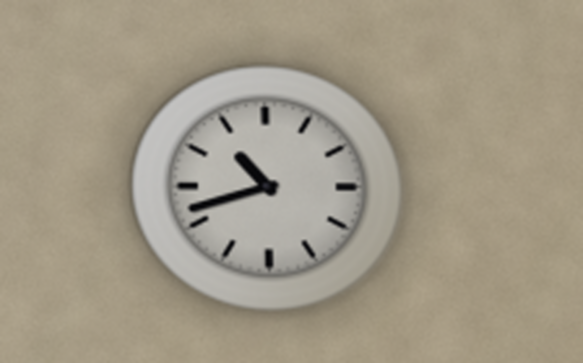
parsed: **10:42**
